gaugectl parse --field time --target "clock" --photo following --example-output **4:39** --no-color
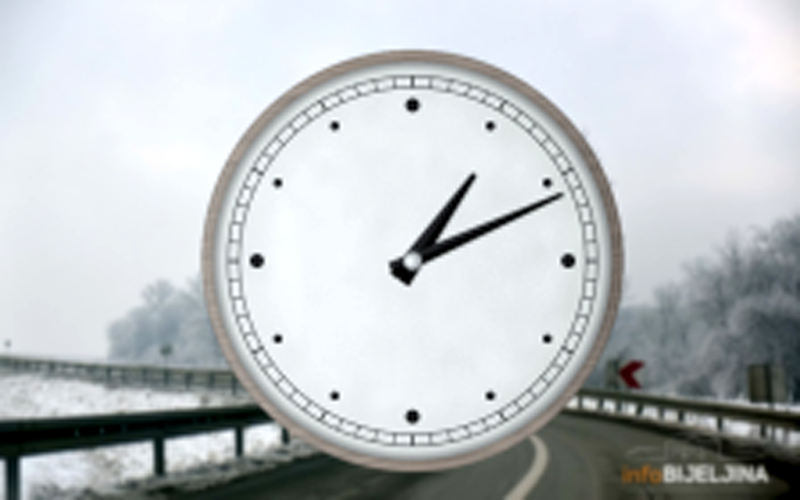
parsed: **1:11**
